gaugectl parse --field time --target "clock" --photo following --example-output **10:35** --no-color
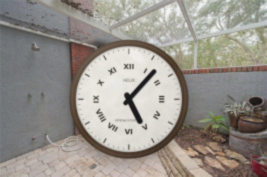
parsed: **5:07**
